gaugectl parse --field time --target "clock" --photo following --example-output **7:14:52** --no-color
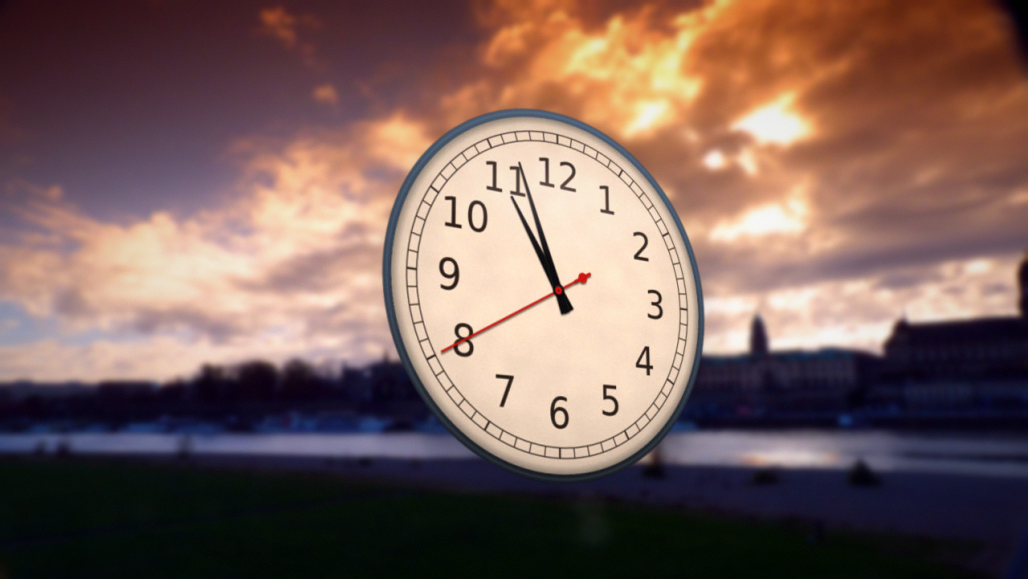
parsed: **10:56:40**
